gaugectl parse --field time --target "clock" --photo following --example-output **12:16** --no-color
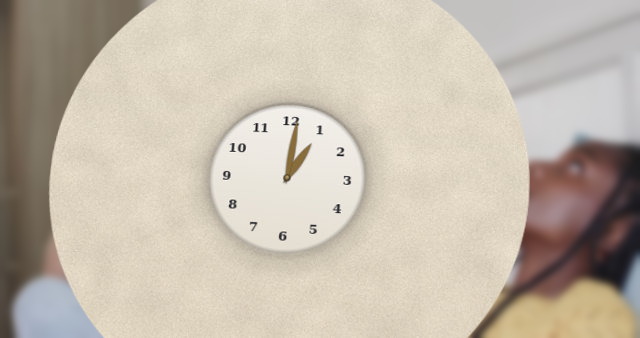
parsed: **1:01**
